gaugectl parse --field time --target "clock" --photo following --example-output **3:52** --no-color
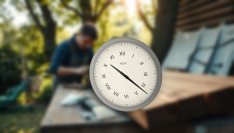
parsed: **10:22**
